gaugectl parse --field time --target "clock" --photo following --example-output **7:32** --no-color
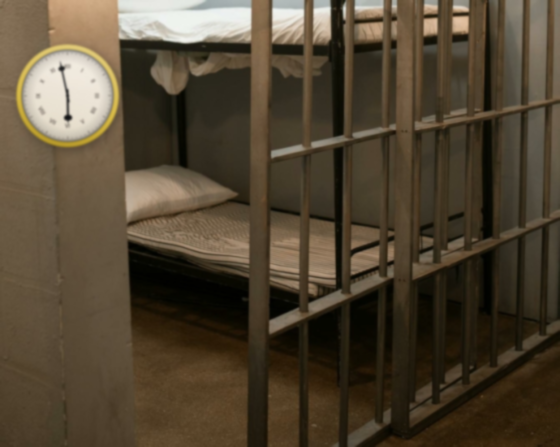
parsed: **5:58**
